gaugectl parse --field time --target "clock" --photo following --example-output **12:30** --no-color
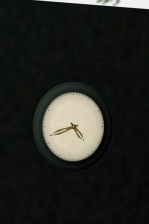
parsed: **4:42**
